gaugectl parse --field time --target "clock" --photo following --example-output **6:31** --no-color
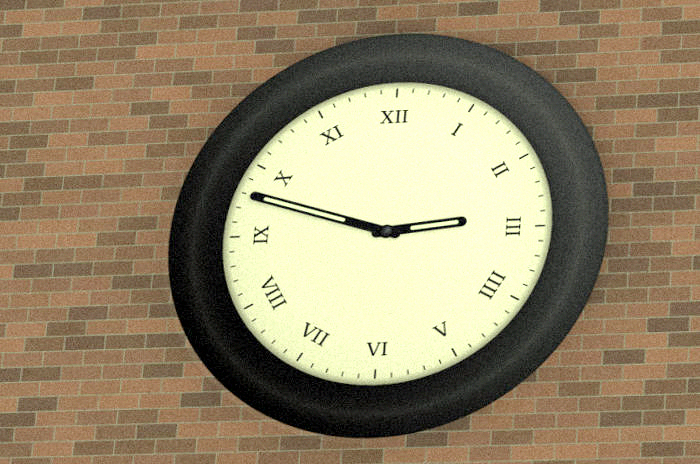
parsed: **2:48**
